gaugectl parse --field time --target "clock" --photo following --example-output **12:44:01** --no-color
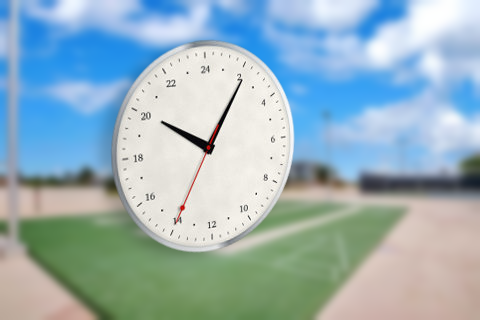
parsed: **20:05:35**
